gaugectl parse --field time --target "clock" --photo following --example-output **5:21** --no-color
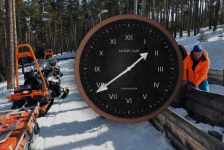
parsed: **1:39**
